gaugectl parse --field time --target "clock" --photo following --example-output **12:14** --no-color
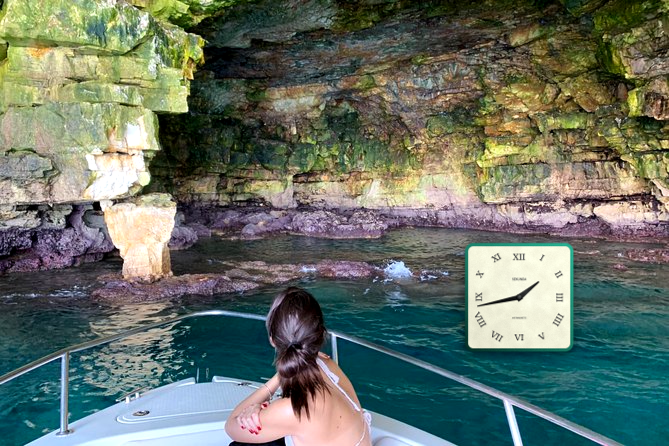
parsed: **1:43**
